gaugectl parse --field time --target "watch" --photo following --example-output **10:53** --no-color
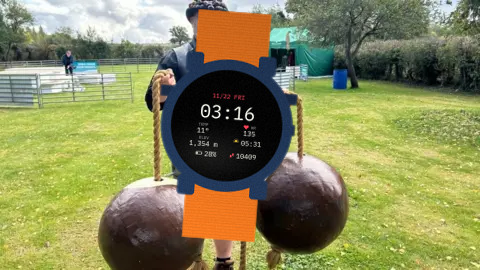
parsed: **3:16**
